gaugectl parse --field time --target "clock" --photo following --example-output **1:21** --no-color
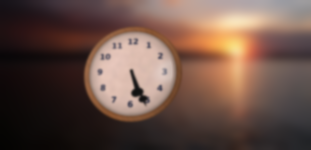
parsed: **5:26**
